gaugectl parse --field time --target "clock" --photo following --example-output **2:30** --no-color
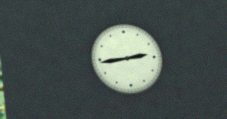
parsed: **2:44**
